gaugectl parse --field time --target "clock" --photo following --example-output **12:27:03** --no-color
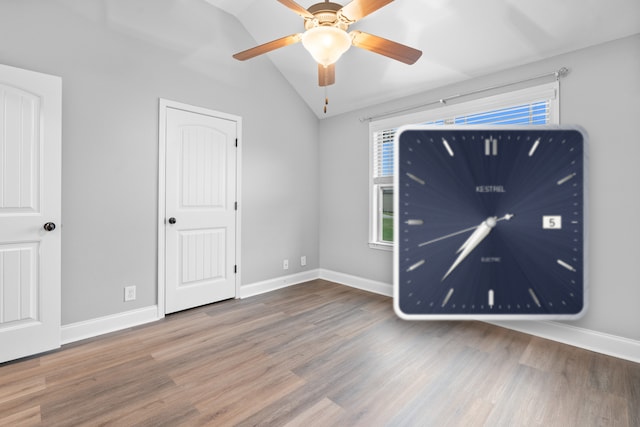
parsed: **7:36:42**
